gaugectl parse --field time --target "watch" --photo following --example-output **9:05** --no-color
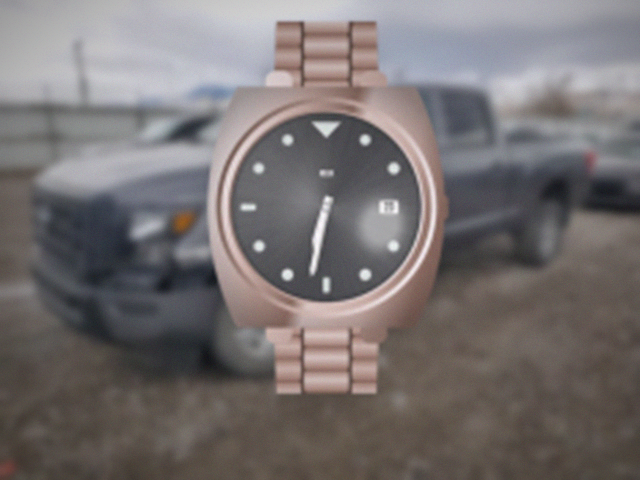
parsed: **6:32**
